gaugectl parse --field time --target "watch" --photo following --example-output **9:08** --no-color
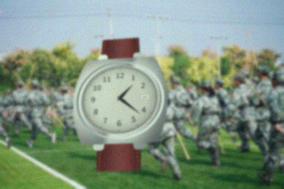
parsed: **1:22**
